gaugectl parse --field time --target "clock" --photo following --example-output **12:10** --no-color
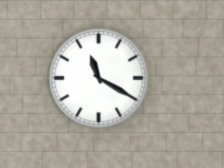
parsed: **11:20**
